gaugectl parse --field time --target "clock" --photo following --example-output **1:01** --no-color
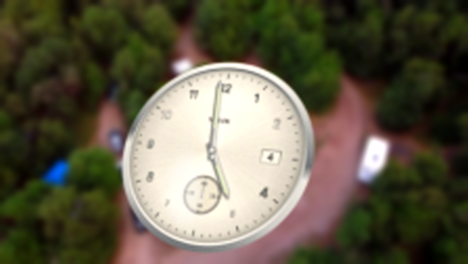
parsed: **4:59**
